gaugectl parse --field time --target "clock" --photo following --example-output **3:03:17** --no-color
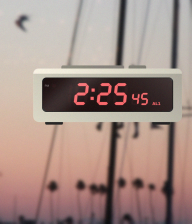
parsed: **2:25:45**
